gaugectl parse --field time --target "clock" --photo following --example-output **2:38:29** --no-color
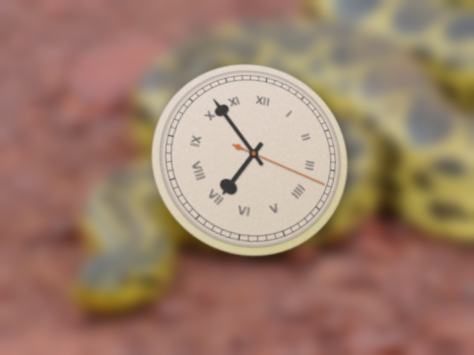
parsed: **6:52:17**
